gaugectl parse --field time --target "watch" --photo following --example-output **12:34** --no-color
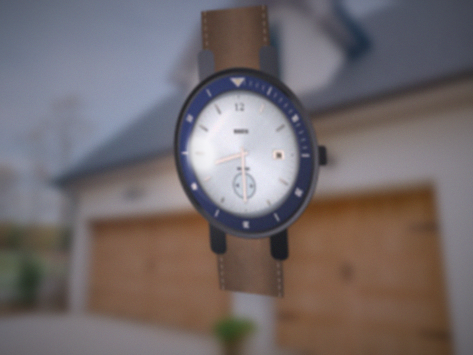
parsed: **8:30**
